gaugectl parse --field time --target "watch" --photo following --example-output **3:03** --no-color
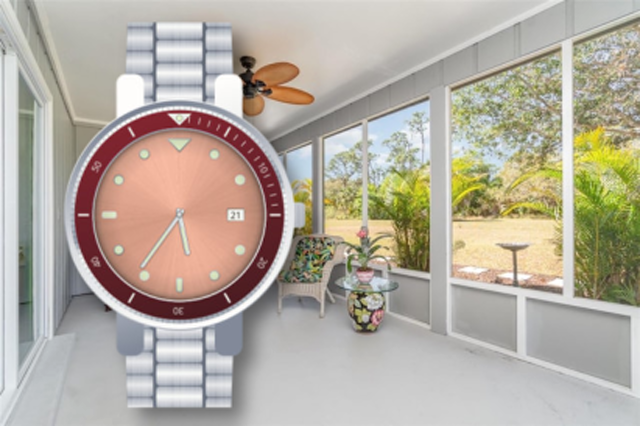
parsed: **5:36**
